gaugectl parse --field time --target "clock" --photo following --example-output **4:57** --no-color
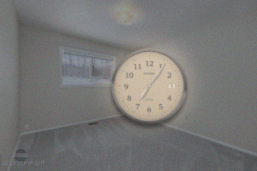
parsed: **7:06**
